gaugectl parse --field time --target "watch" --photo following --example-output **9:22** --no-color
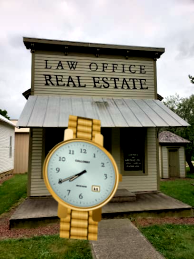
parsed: **7:40**
